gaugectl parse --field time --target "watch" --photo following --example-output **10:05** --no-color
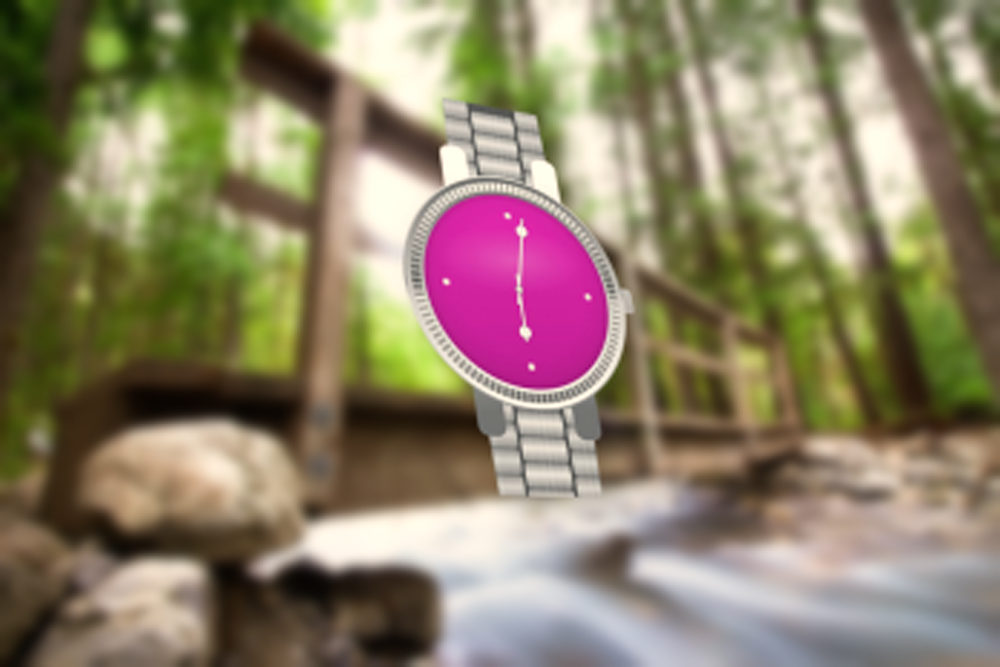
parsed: **6:02**
